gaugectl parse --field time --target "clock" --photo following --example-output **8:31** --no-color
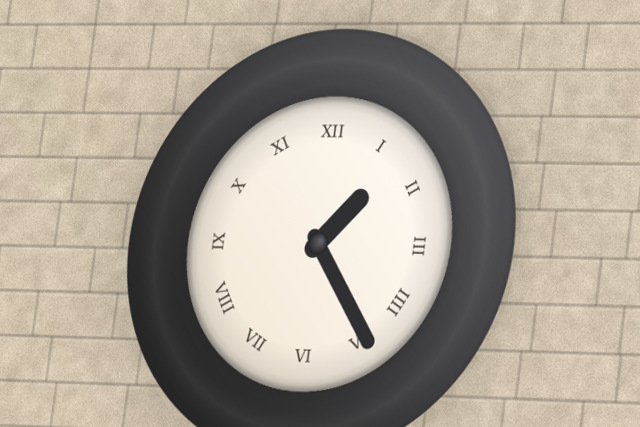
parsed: **1:24**
